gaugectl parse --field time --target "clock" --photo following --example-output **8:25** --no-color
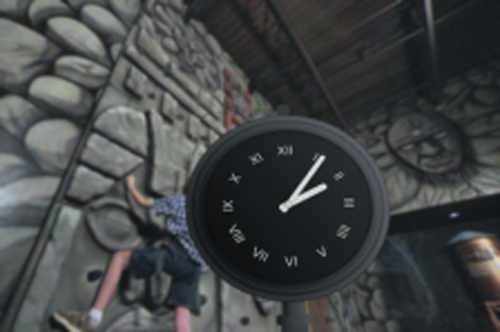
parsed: **2:06**
